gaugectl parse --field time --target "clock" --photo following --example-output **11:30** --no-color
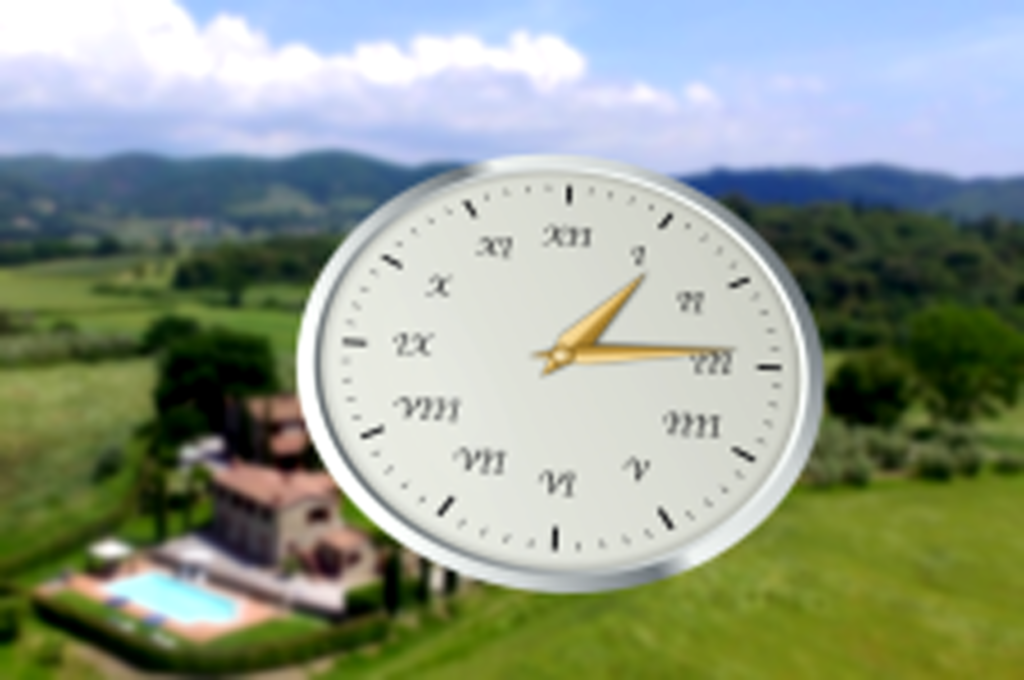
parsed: **1:14**
